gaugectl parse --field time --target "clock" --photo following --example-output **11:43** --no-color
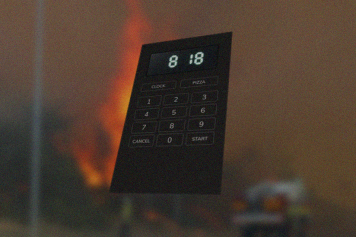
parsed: **8:18**
